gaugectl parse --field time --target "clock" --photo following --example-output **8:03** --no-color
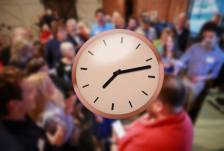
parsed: **7:12**
